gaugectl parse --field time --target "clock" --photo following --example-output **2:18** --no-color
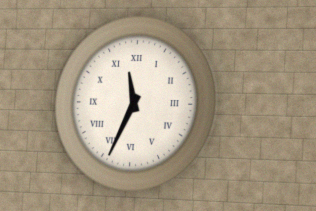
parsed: **11:34**
